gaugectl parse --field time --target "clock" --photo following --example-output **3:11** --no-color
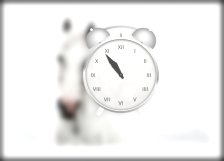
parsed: **10:54**
